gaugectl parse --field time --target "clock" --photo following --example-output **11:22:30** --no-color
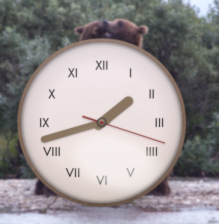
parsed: **1:42:18**
